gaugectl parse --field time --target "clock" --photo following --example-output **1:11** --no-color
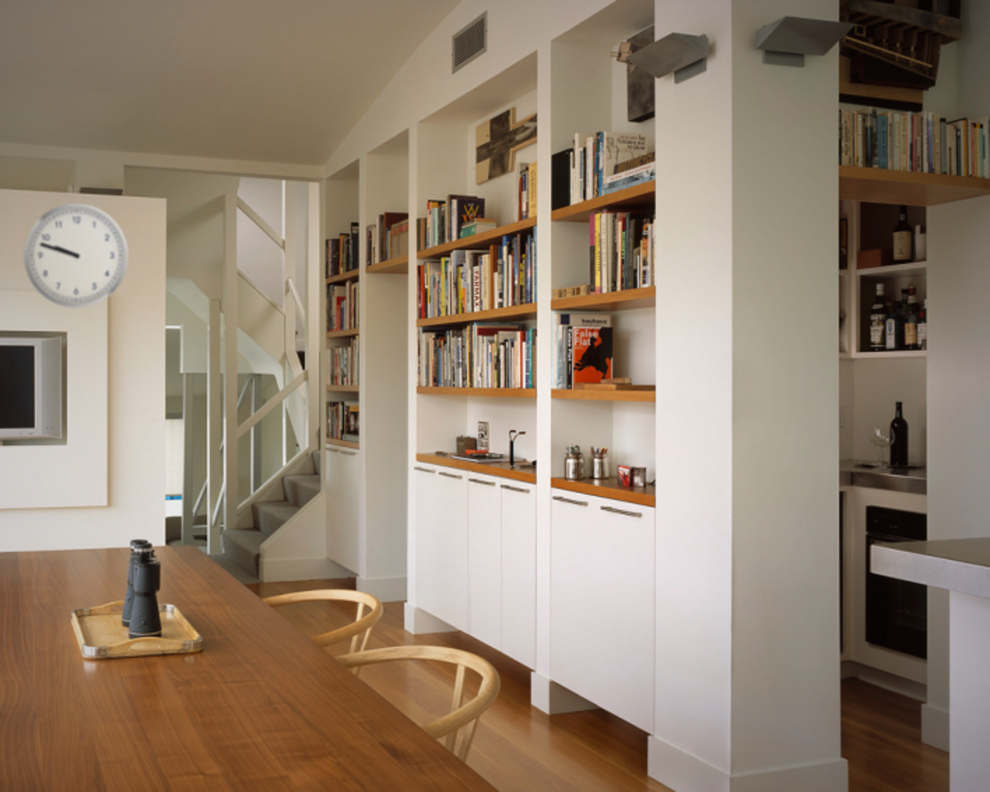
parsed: **9:48**
